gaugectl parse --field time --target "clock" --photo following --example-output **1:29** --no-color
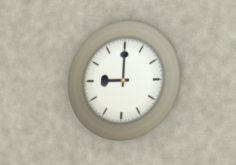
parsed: **9:00**
